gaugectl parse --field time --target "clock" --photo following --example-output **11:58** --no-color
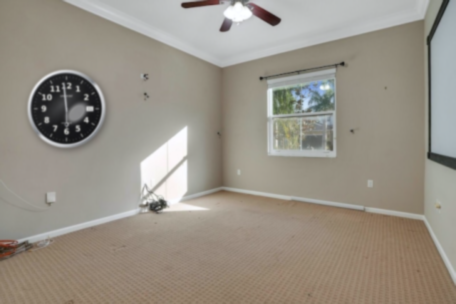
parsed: **5:59**
